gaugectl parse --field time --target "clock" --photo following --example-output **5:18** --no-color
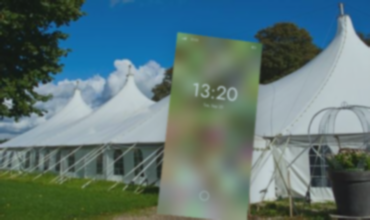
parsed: **13:20**
